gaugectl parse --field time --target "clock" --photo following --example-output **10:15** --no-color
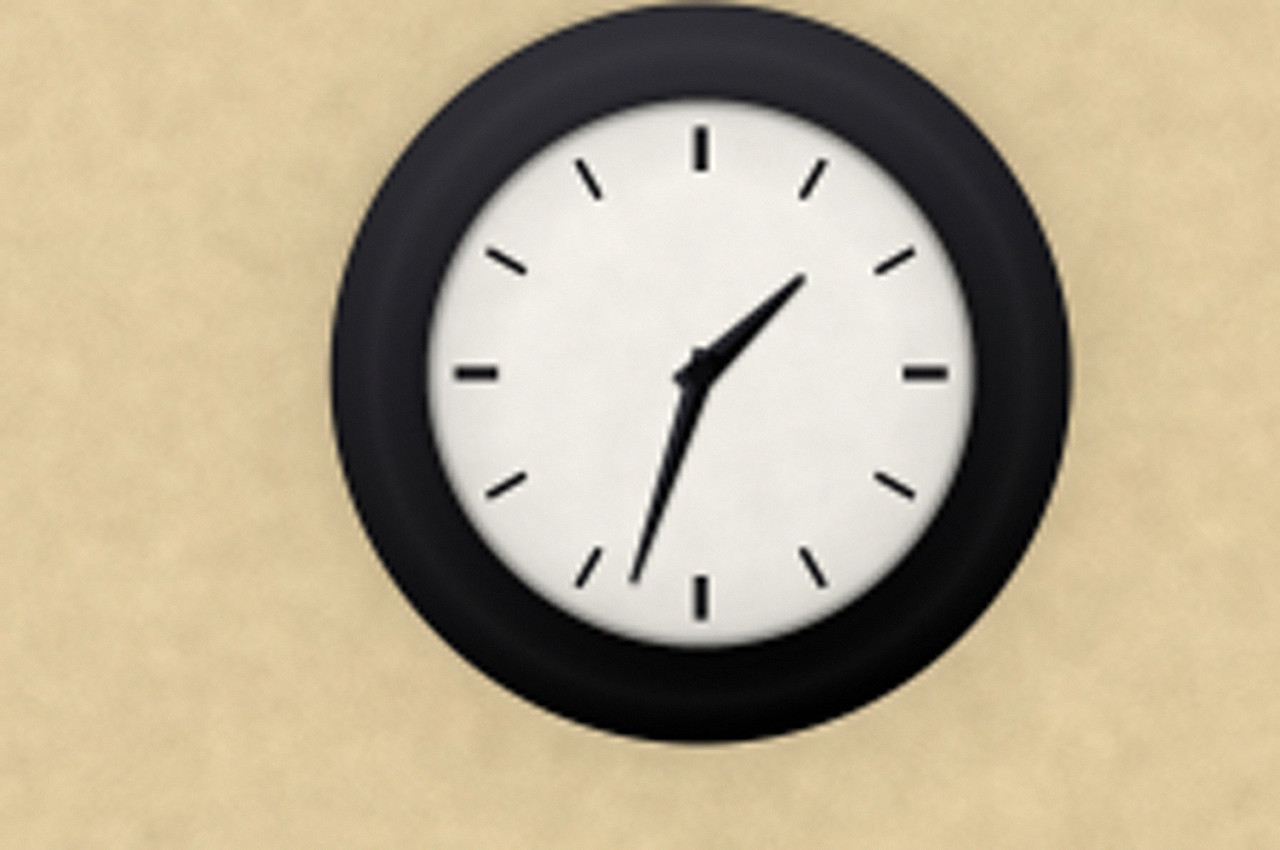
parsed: **1:33**
